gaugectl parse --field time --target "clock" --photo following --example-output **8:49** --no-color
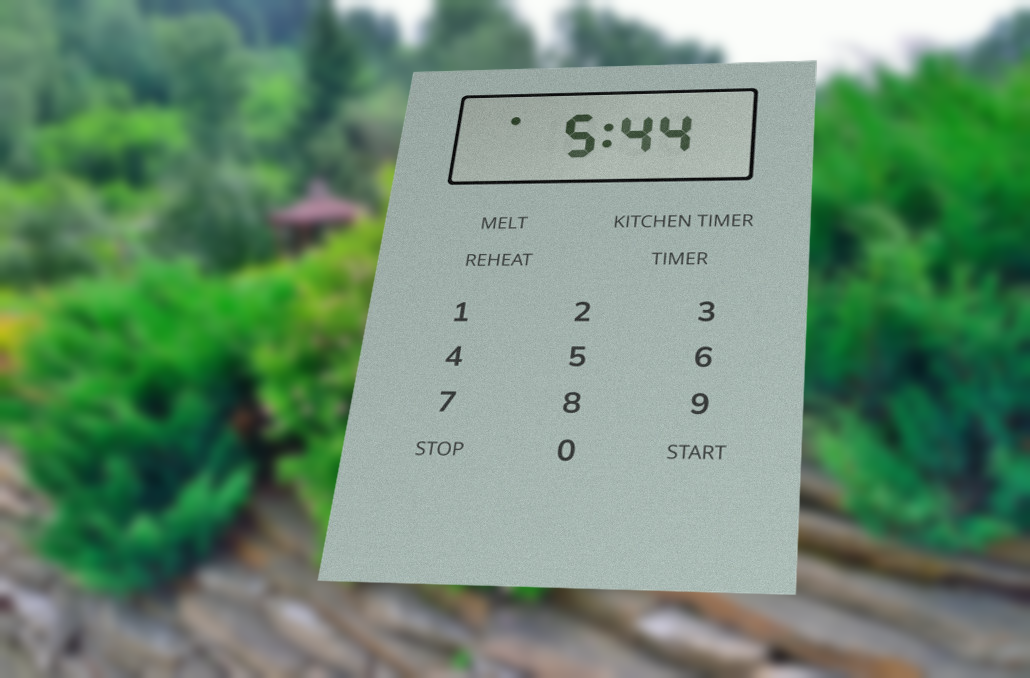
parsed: **5:44**
